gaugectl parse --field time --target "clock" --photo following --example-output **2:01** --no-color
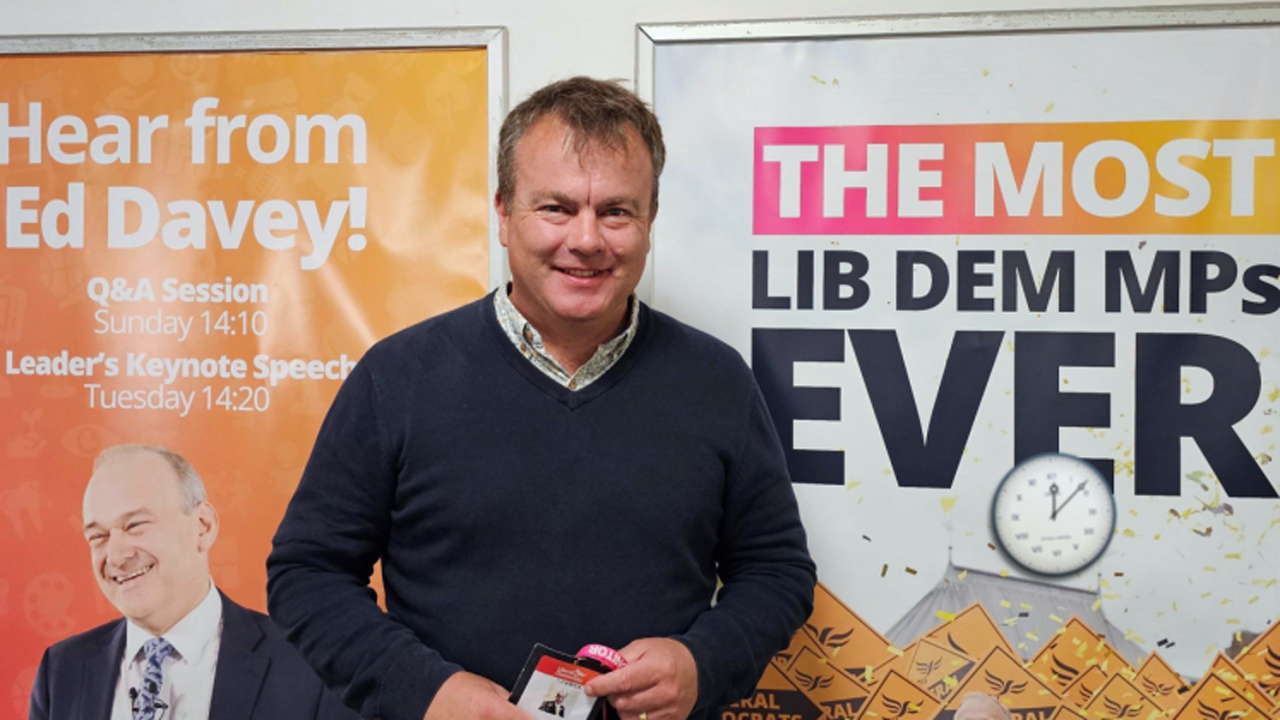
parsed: **12:08**
